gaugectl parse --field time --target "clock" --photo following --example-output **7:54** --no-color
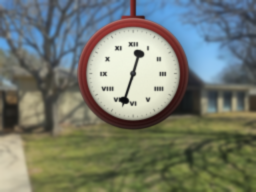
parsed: **12:33**
